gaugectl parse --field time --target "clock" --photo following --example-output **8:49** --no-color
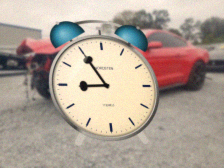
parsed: **8:55**
